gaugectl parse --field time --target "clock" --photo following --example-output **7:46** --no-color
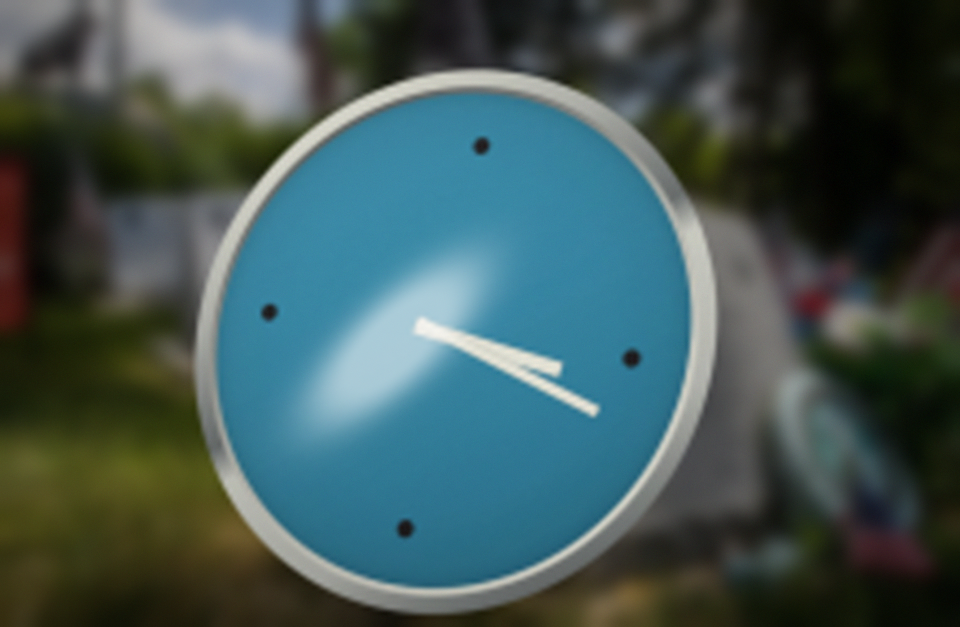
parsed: **3:18**
